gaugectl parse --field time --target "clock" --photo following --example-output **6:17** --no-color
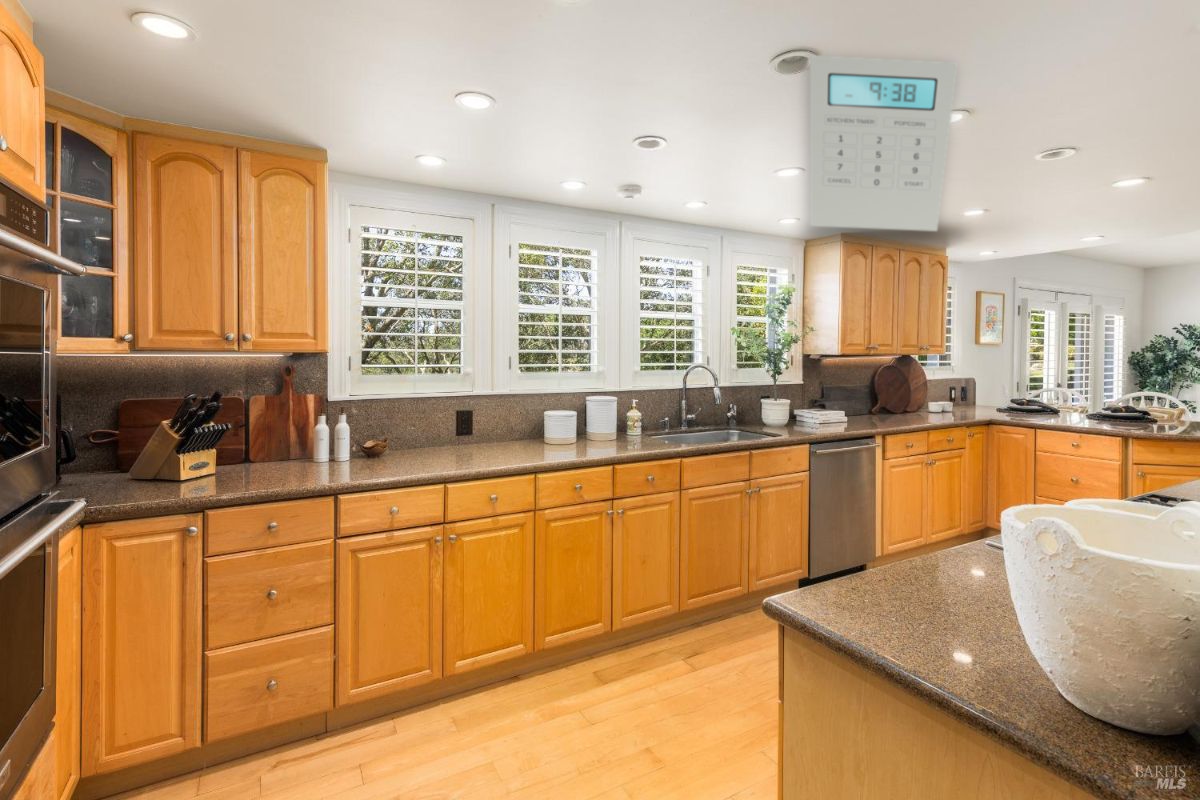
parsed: **9:38**
